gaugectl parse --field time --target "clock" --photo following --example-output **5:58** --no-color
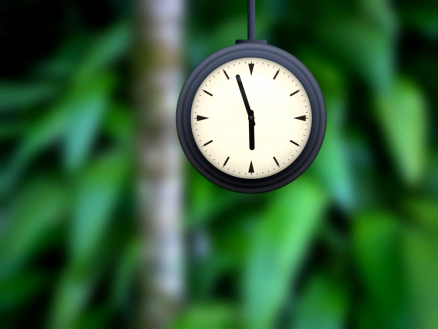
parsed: **5:57**
